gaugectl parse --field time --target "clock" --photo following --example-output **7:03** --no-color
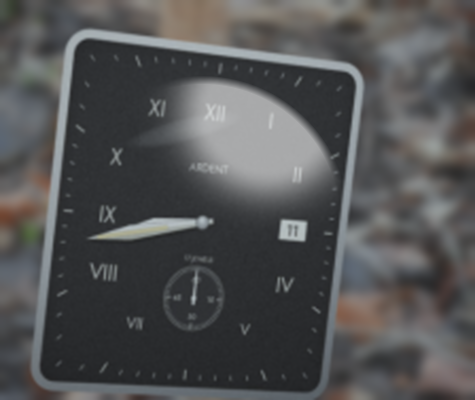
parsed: **8:43**
